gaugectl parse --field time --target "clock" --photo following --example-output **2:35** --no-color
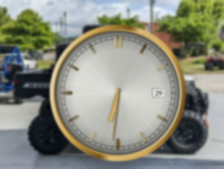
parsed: **6:31**
